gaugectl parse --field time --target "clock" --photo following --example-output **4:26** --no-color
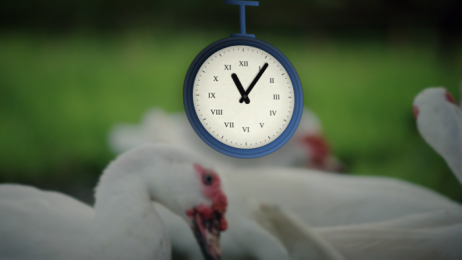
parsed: **11:06**
